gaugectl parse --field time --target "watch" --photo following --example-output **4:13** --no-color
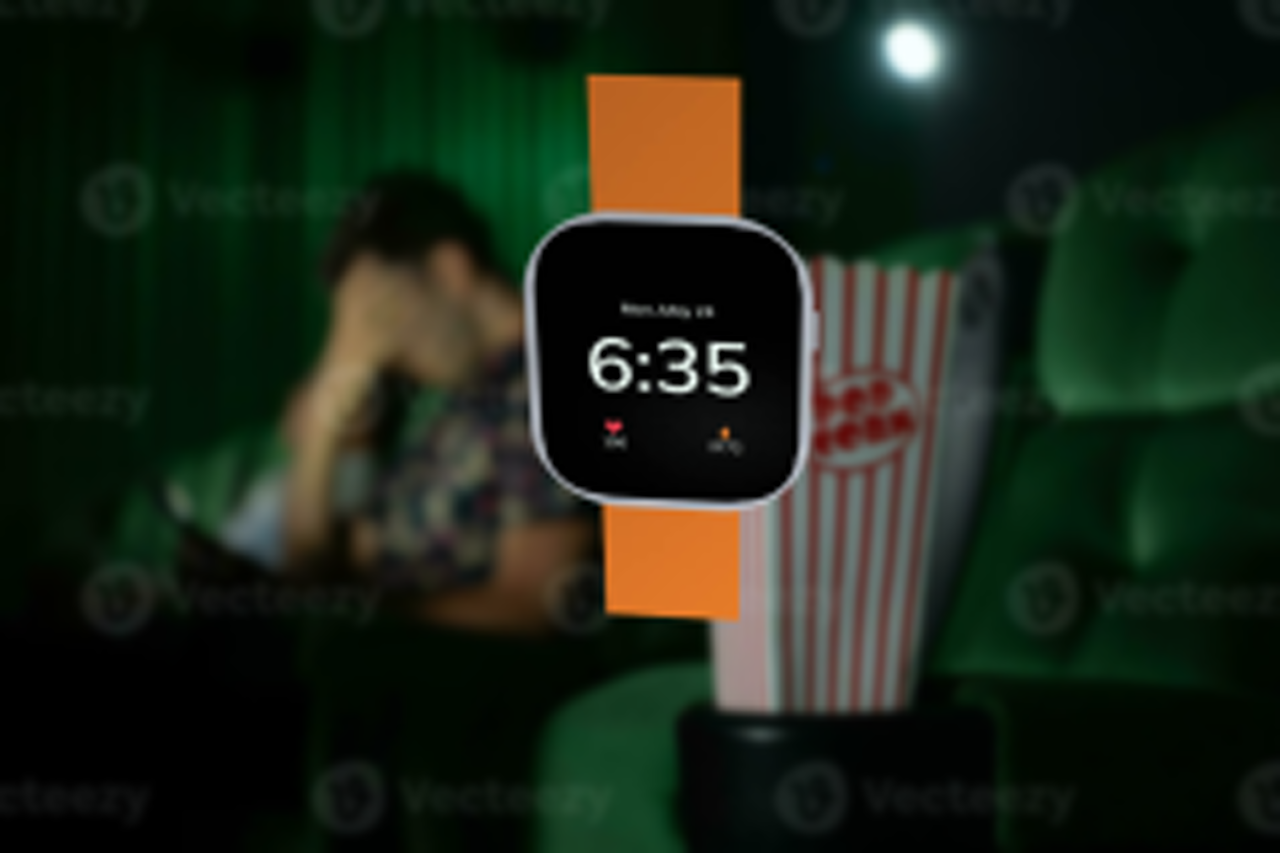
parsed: **6:35**
